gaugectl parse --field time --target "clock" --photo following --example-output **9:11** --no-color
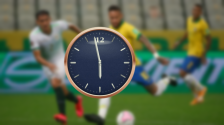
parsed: **5:58**
